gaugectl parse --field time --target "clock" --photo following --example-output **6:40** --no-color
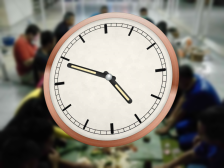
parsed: **4:49**
